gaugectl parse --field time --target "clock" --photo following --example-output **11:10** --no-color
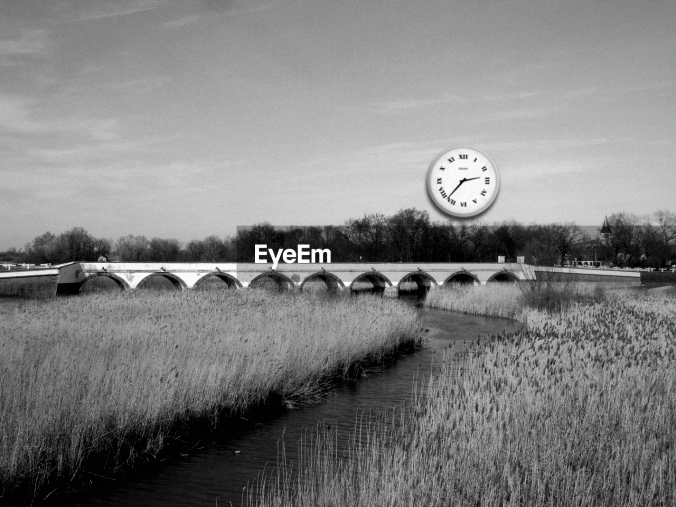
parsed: **2:37**
